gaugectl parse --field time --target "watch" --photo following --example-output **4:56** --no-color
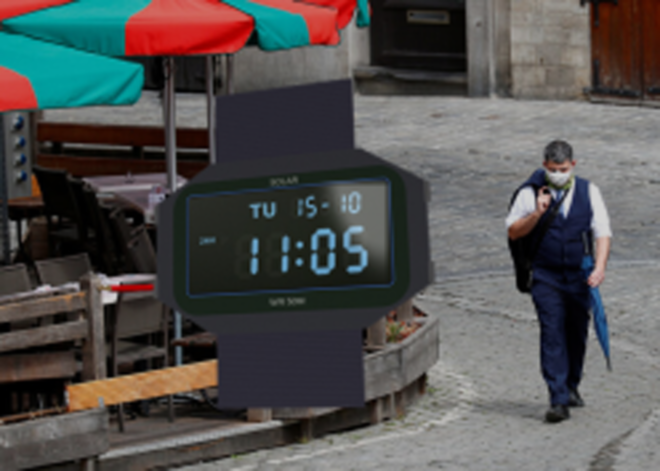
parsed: **11:05**
